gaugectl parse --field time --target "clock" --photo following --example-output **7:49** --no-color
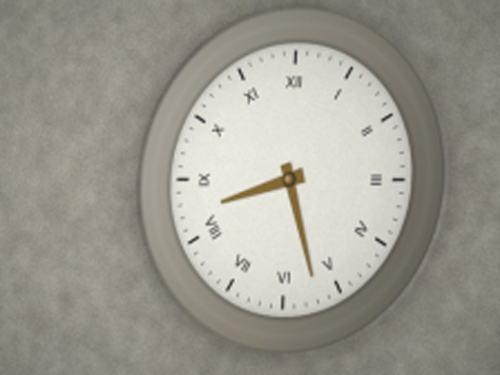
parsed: **8:27**
